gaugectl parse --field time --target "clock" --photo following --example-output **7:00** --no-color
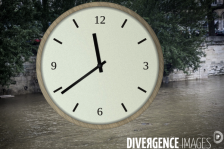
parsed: **11:39**
